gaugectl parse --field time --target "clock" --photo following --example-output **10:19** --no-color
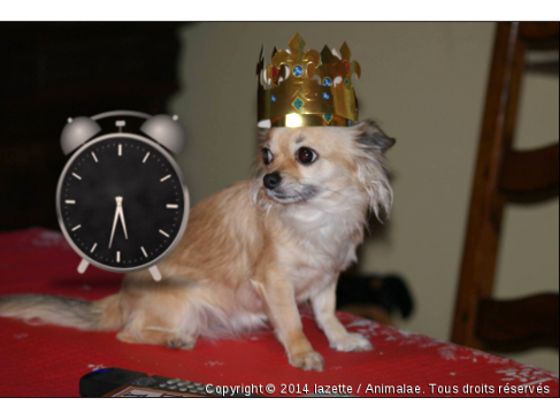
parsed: **5:32**
